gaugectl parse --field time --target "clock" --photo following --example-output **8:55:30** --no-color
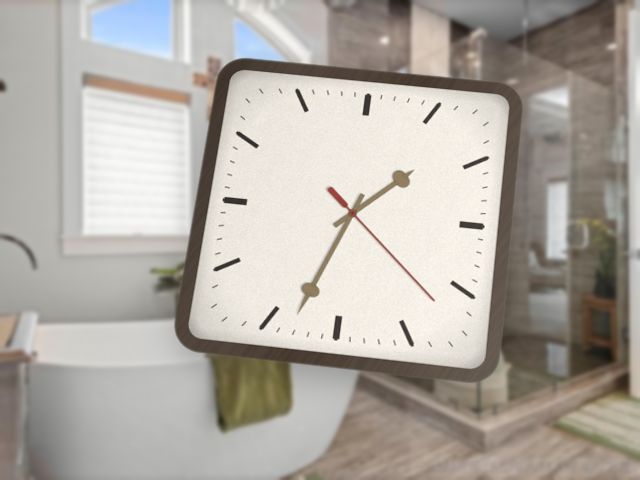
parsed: **1:33:22**
